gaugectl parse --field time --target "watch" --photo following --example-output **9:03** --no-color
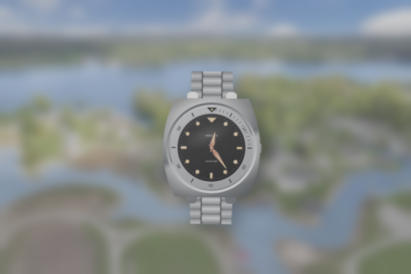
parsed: **12:24**
